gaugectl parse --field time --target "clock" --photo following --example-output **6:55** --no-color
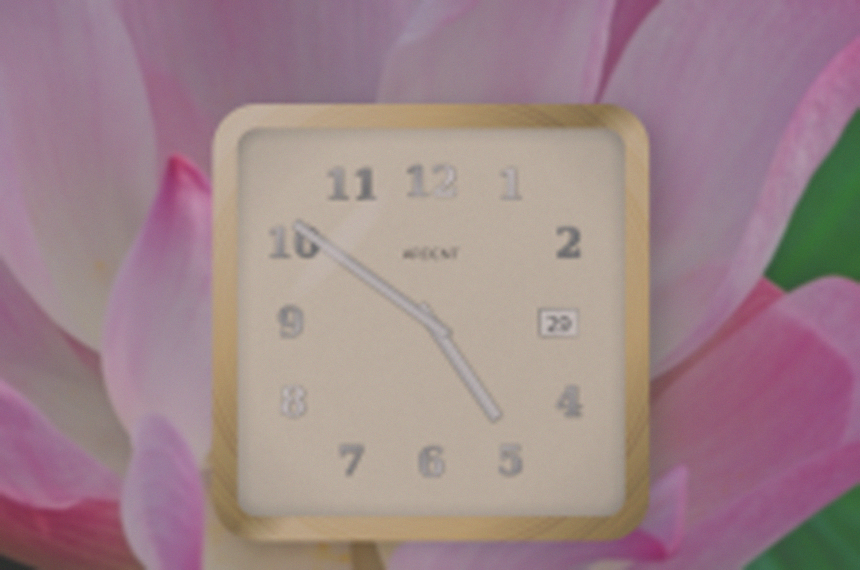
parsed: **4:51**
